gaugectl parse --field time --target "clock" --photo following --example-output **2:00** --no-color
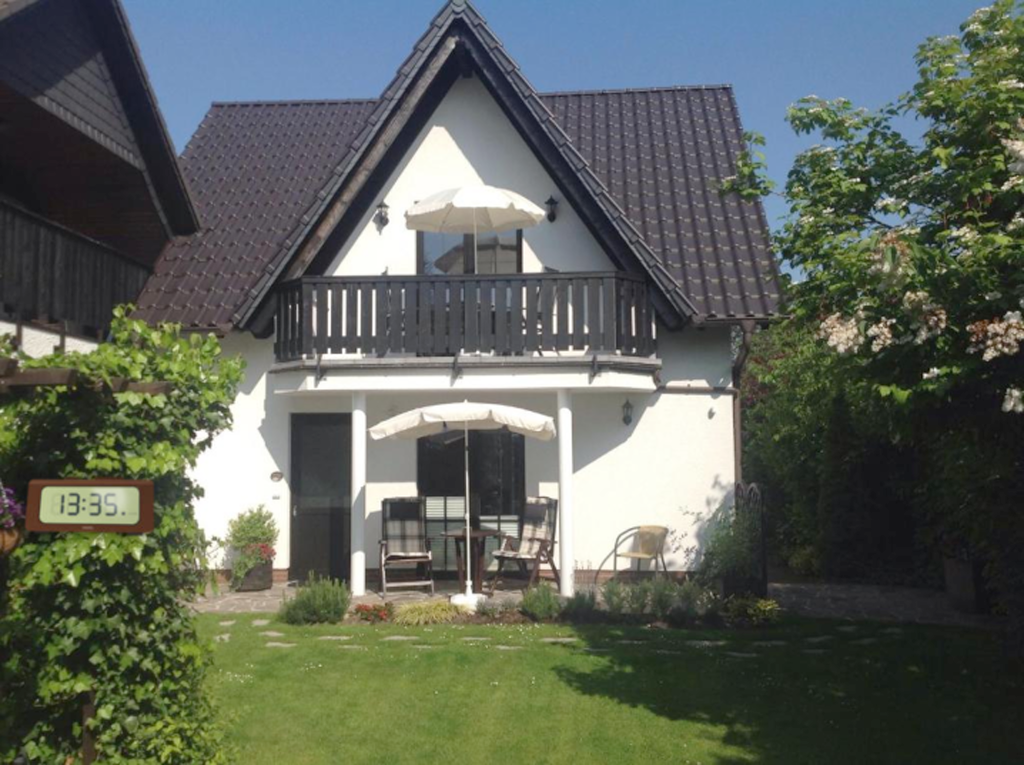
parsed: **13:35**
